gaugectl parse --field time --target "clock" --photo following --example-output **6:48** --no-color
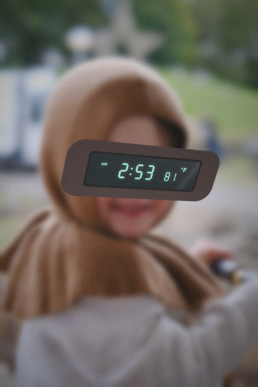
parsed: **2:53**
